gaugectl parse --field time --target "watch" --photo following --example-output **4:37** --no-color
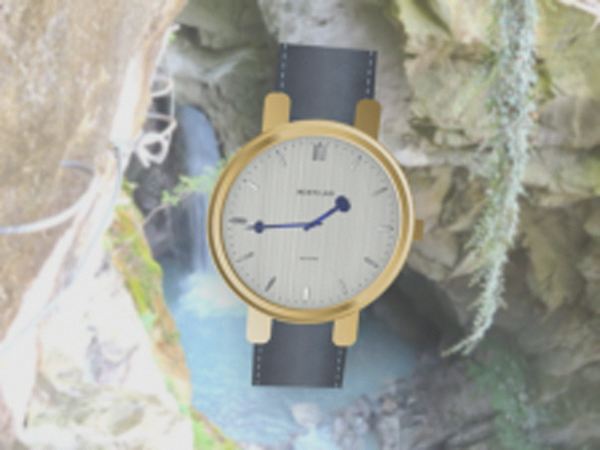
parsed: **1:44**
